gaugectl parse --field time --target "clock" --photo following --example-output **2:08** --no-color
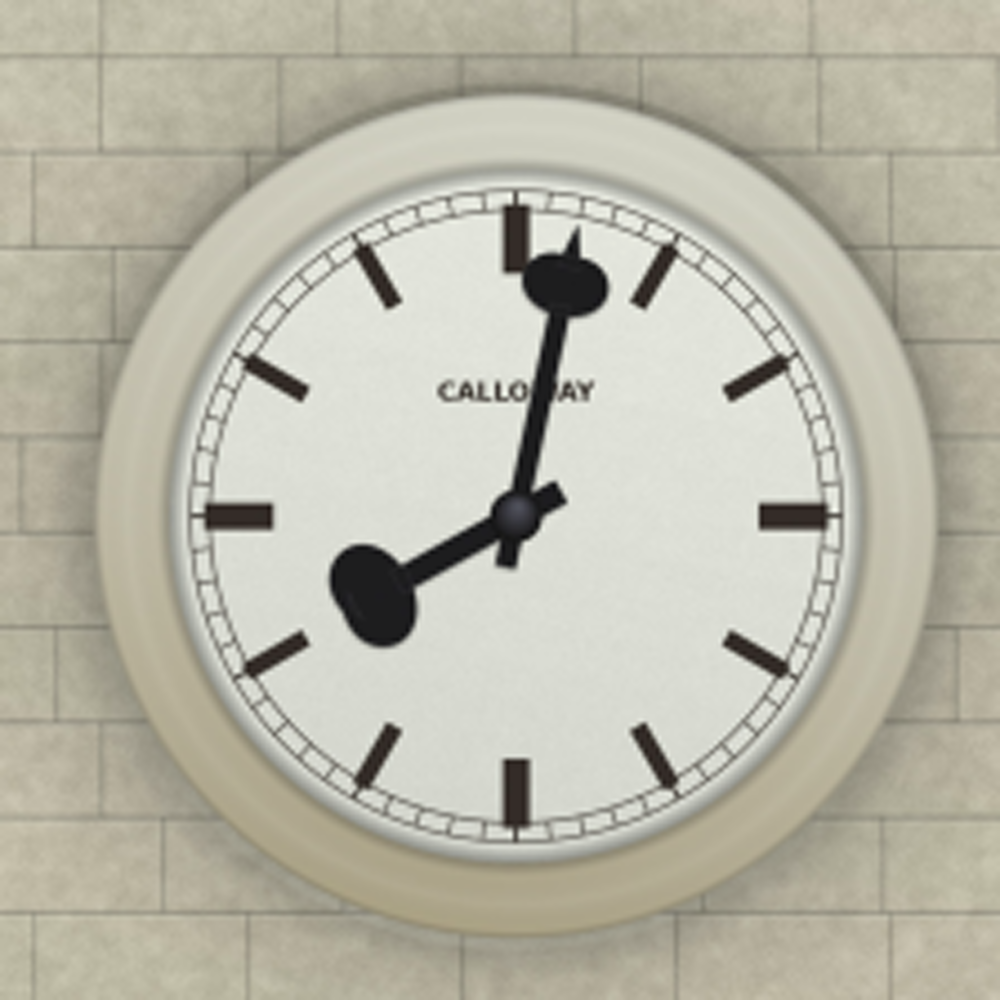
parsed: **8:02**
